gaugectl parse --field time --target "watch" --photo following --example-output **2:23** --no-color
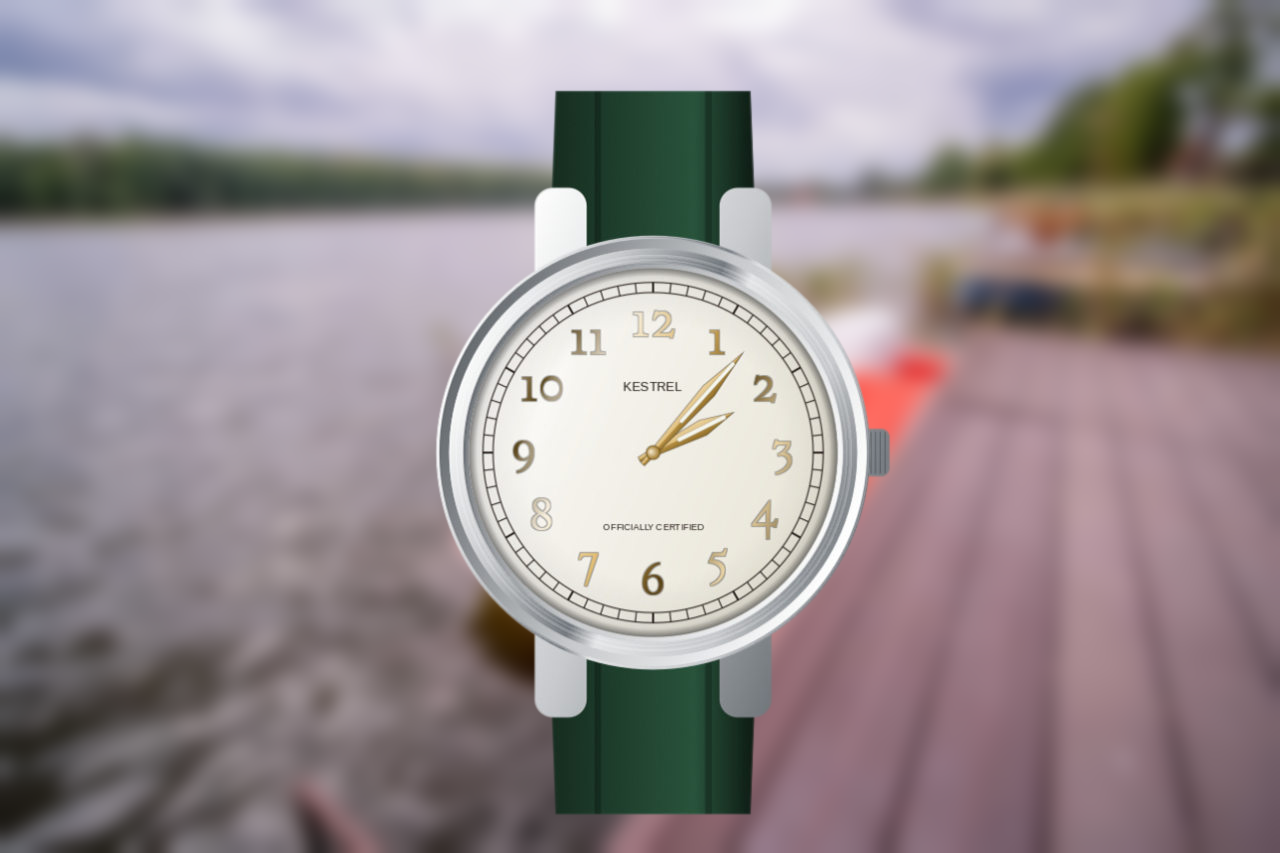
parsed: **2:07**
